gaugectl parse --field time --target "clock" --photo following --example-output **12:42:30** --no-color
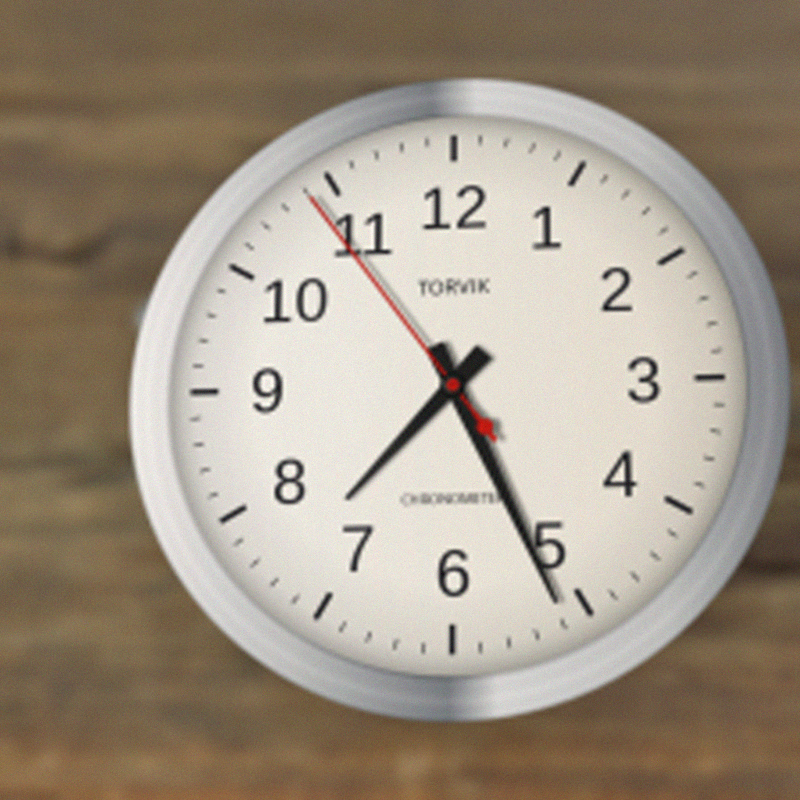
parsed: **7:25:54**
